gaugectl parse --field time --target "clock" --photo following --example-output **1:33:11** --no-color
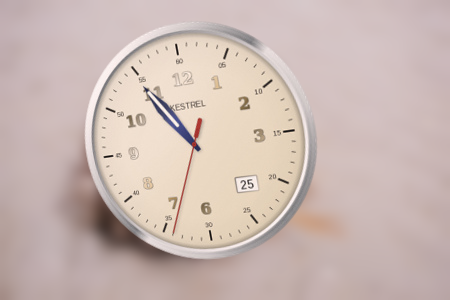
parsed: **10:54:34**
